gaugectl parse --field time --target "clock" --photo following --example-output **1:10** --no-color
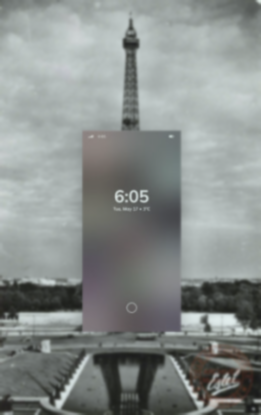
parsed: **6:05**
